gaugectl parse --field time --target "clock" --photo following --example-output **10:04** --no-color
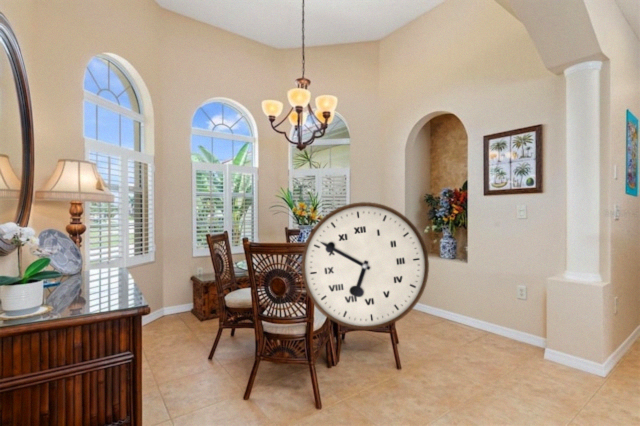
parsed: **6:51**
